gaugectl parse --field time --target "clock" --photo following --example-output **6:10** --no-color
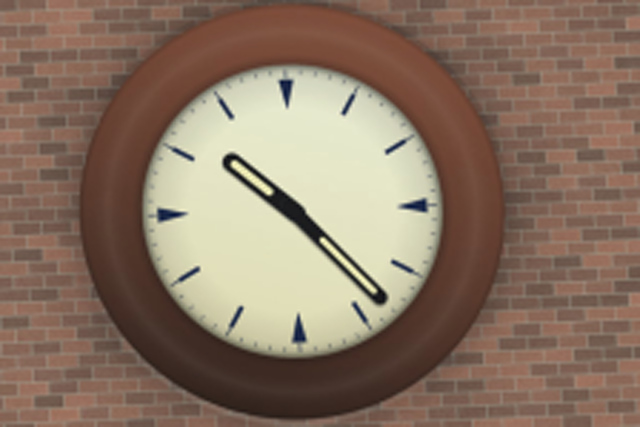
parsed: **10:23**
